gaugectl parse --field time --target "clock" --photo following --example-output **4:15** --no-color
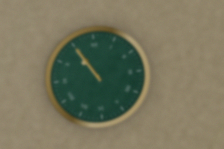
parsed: **10:55**
